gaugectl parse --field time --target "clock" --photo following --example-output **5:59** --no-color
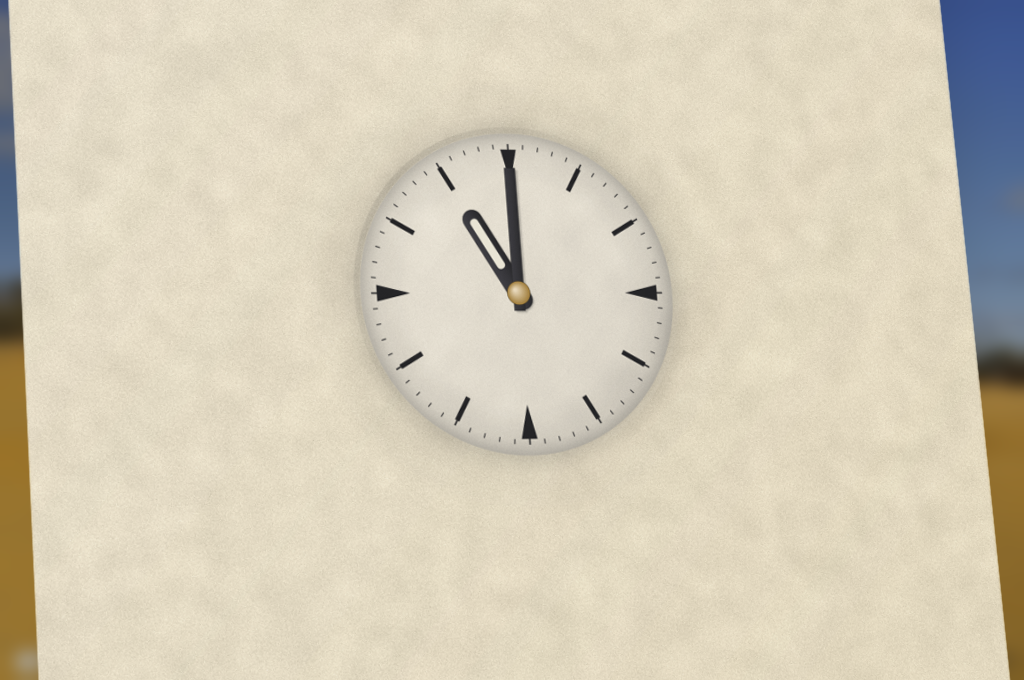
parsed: **11:00**
